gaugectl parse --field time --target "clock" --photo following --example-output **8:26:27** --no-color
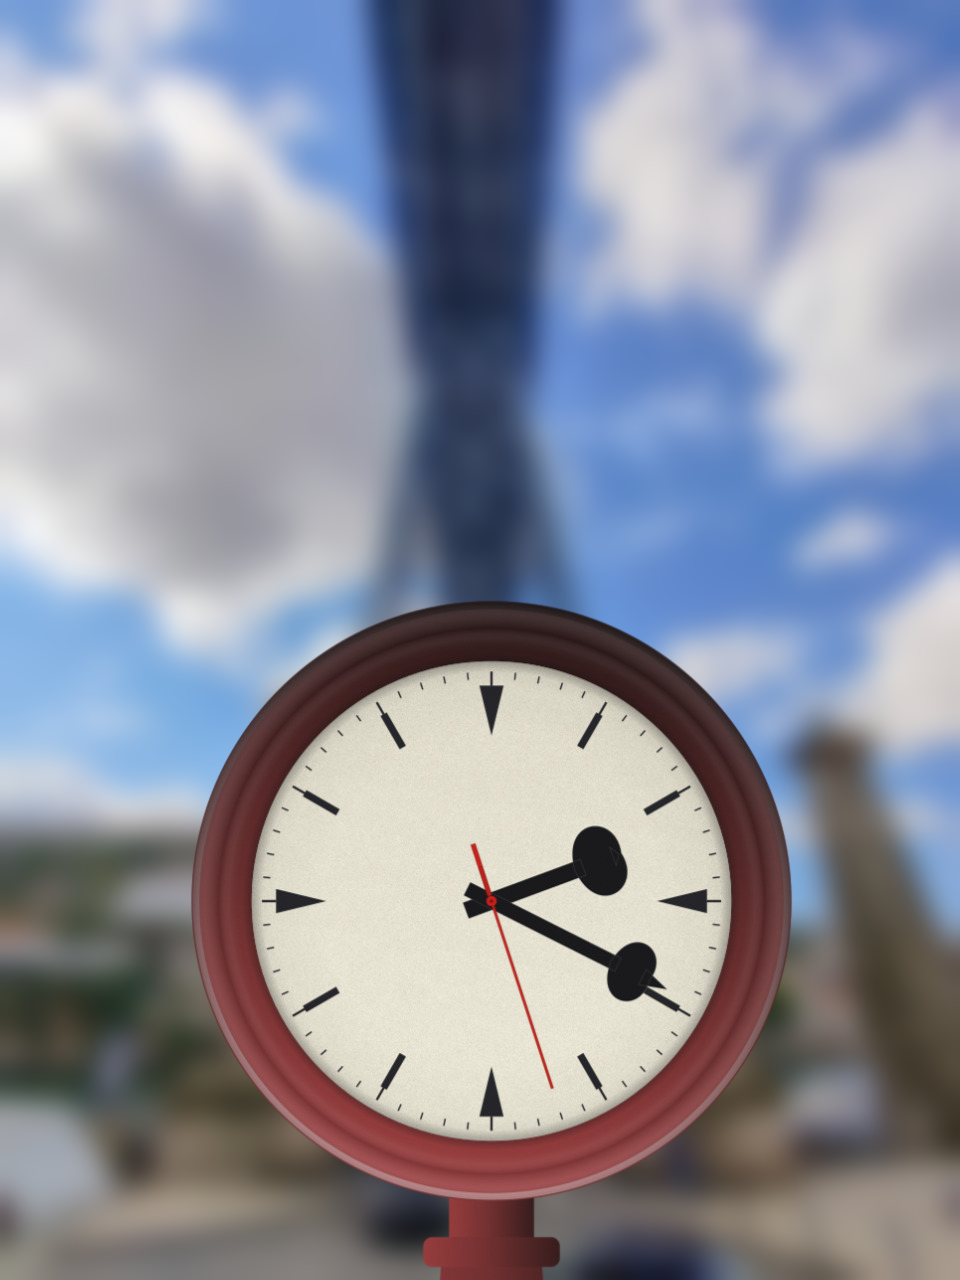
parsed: **2:19:27**
